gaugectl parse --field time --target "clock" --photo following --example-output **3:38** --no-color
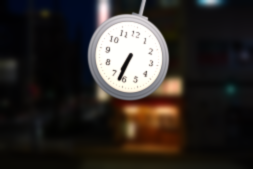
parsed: **6:32**
